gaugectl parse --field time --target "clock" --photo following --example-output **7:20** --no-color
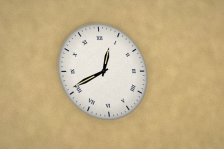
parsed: **12:41**
